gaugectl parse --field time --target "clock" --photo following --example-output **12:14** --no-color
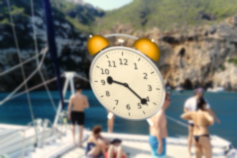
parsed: **9:22**
